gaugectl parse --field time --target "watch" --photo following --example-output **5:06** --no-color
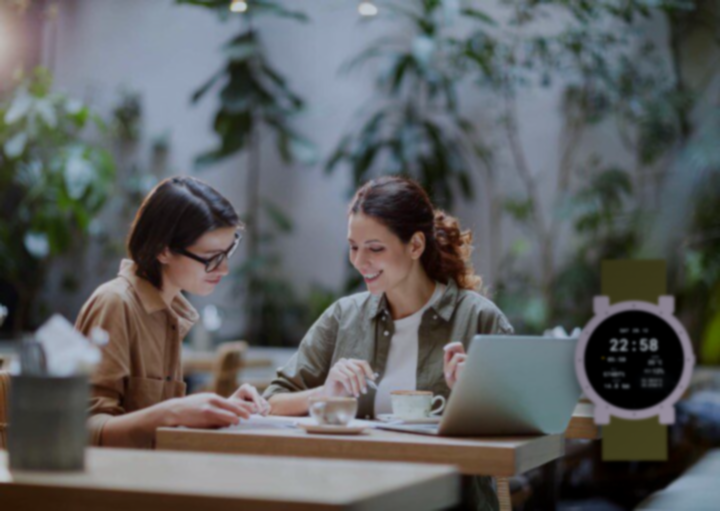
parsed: **22:58**
